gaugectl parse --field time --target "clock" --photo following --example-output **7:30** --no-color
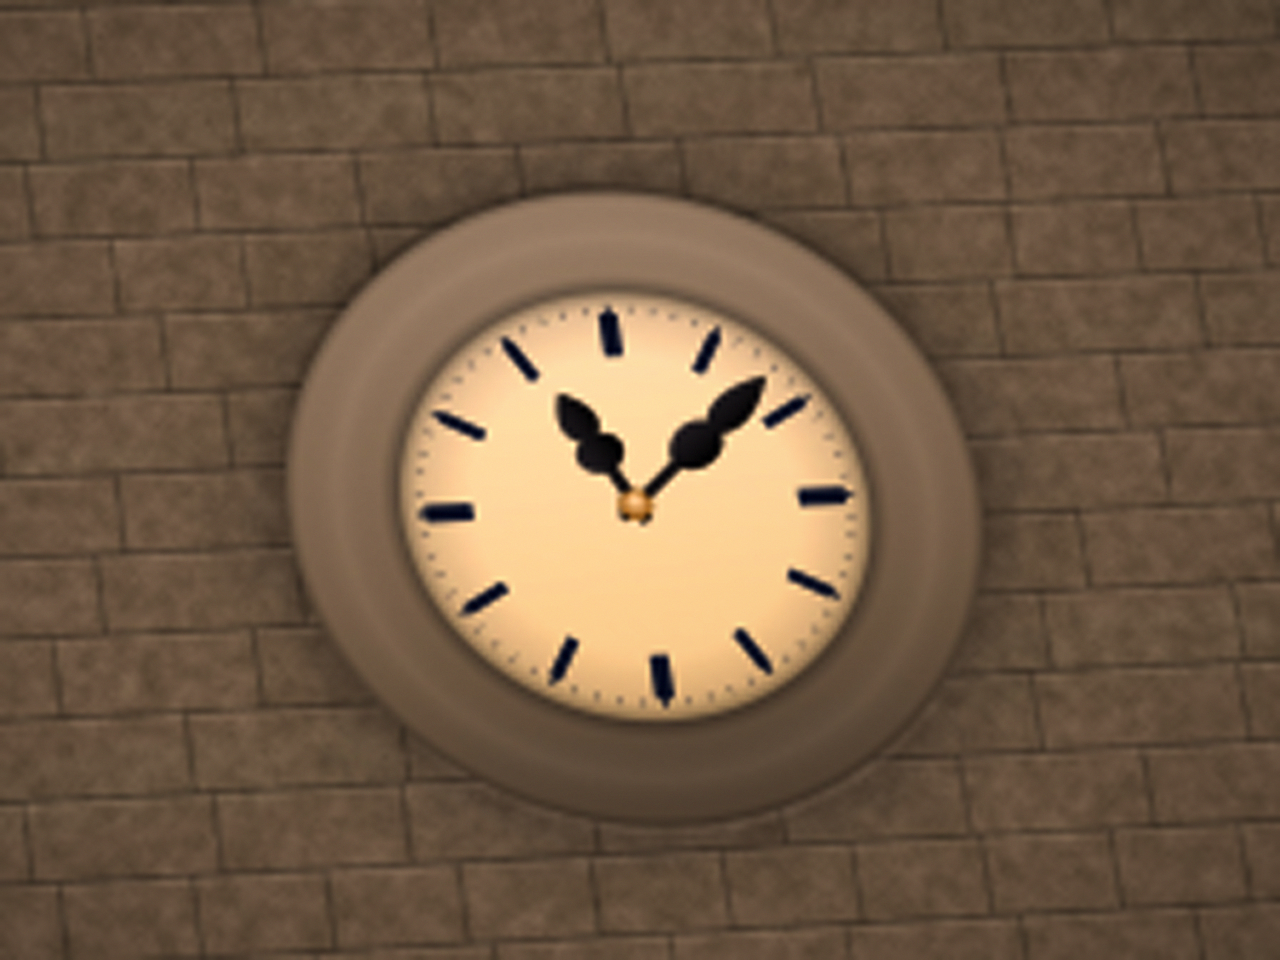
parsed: **11:08**
